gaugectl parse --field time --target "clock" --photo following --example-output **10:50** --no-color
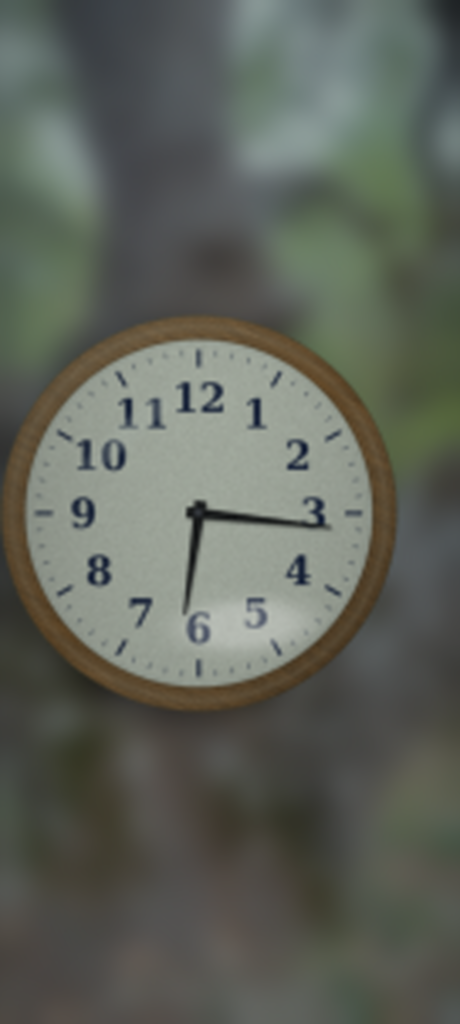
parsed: **6:16**
